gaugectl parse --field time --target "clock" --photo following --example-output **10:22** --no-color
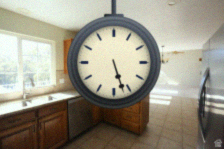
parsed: **5:27**
